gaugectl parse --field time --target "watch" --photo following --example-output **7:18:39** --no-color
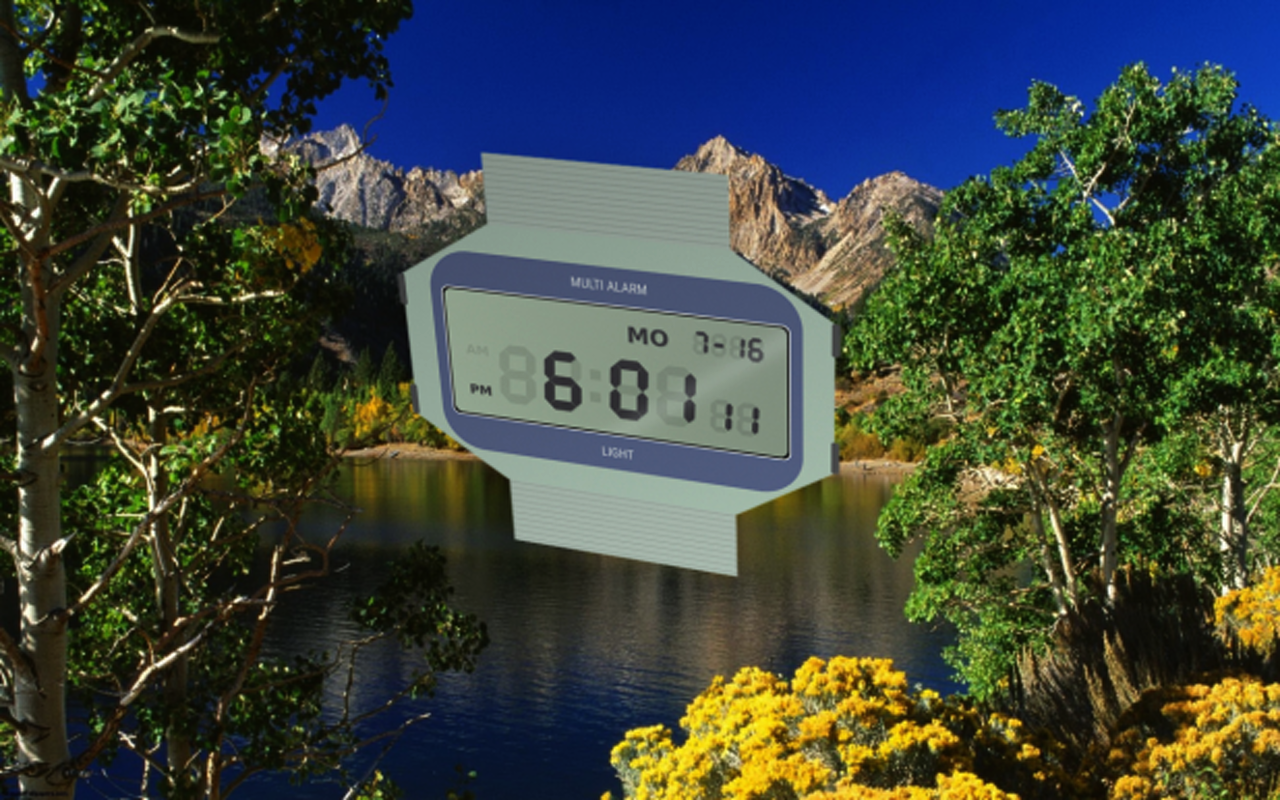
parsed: **6:01:11**
